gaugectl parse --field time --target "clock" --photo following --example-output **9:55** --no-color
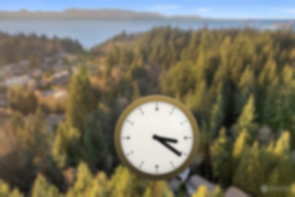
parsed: **3:21**
